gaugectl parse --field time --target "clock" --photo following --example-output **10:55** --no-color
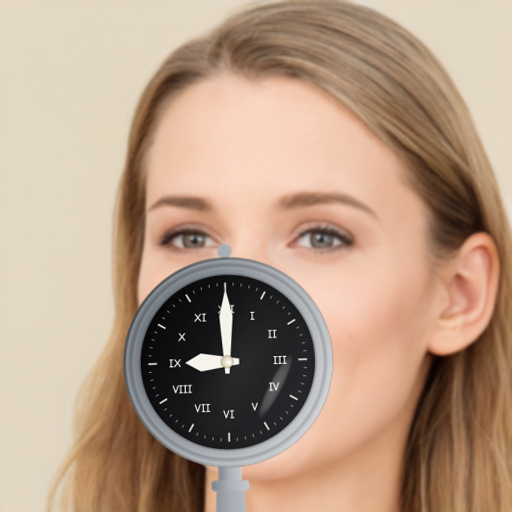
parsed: **9:00**
